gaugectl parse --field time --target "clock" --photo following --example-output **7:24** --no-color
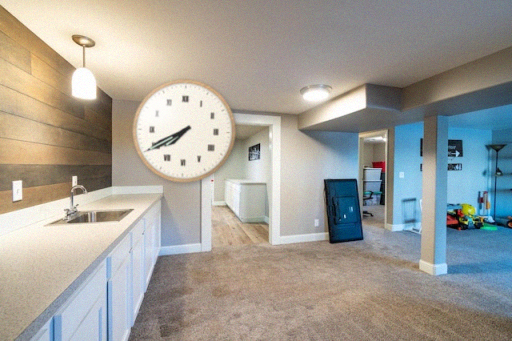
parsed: **7:40**
